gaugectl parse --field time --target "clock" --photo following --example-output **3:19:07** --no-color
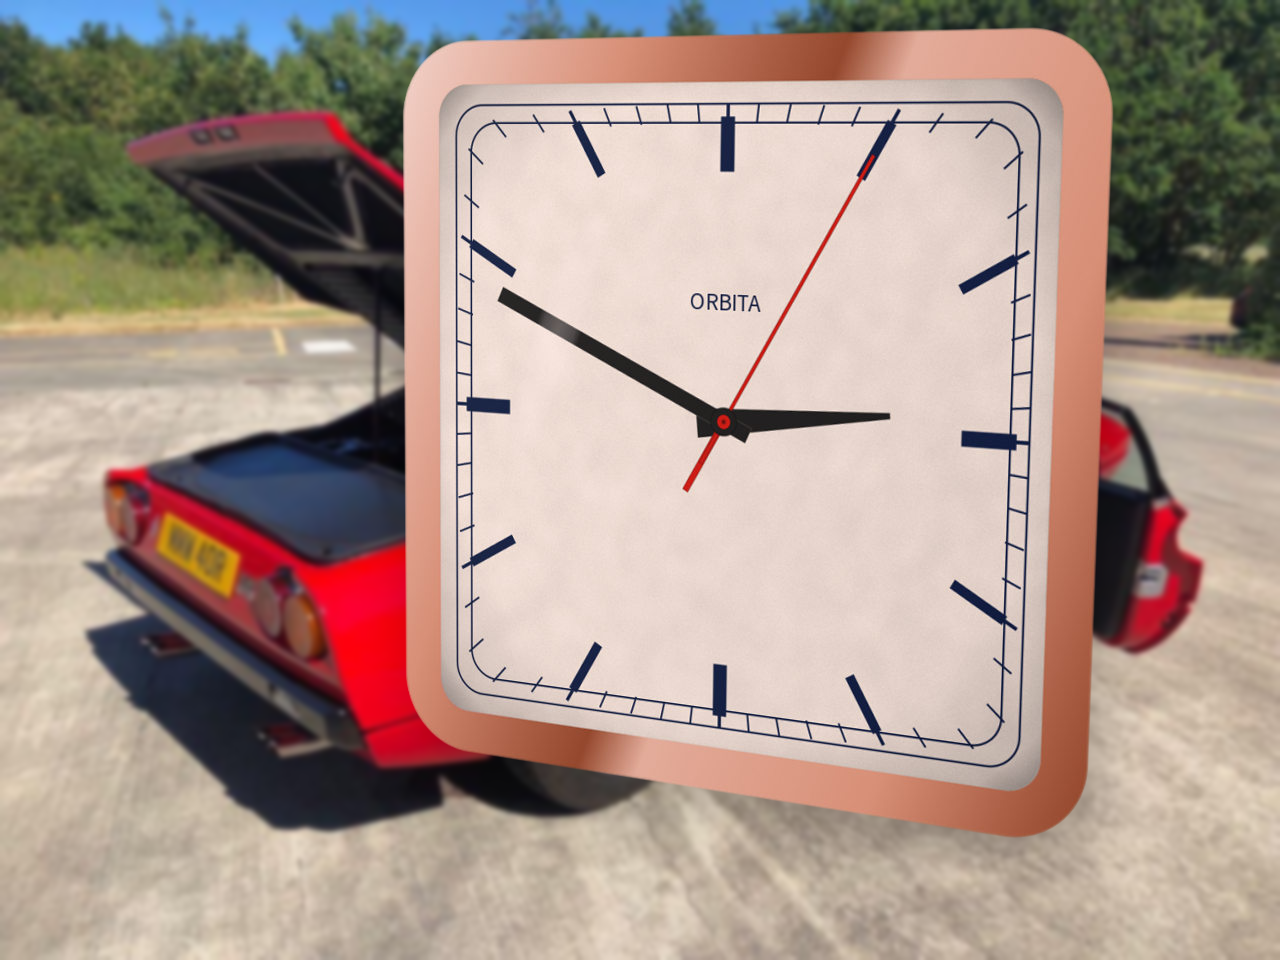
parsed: **2:49:05**
